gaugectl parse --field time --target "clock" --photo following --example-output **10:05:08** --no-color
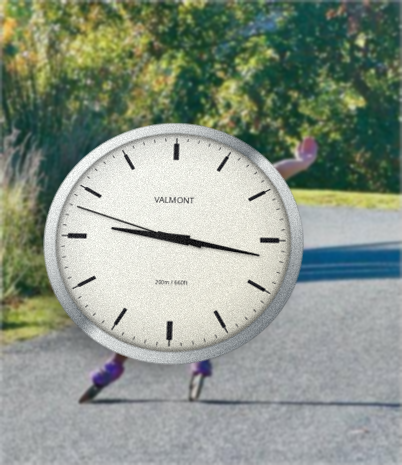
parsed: **9:16:48**
